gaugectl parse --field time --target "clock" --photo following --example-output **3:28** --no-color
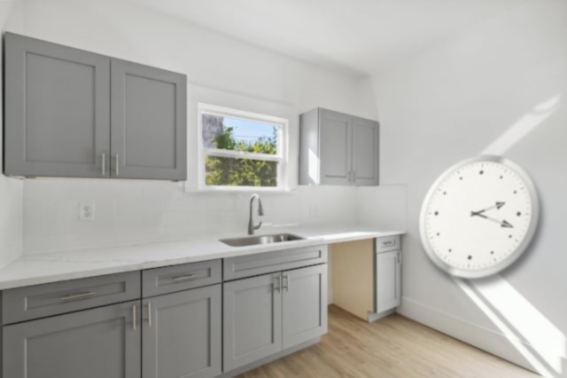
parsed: **2:18**
